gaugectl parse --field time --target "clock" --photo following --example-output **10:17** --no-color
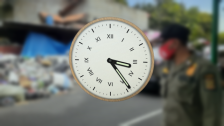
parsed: **3:24**
